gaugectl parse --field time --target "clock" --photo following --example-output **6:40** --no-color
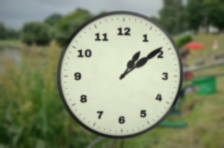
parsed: **1:09**
